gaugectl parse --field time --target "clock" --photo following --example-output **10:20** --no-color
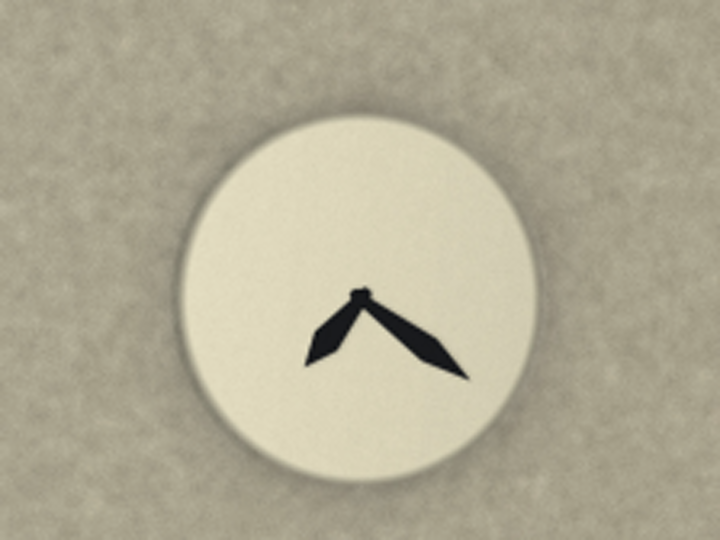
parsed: **7:21**
